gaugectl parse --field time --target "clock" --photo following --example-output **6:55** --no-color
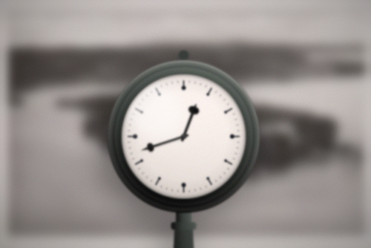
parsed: **12:42**
